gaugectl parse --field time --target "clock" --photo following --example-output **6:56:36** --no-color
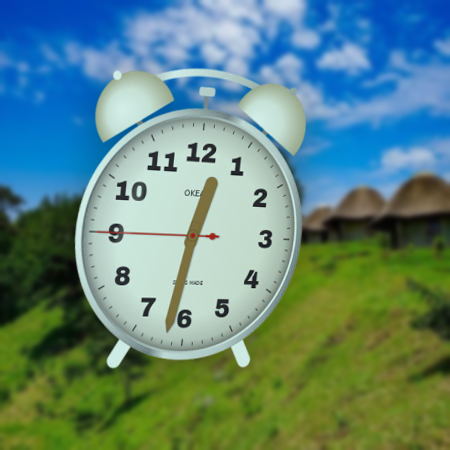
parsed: **12:31:45**
